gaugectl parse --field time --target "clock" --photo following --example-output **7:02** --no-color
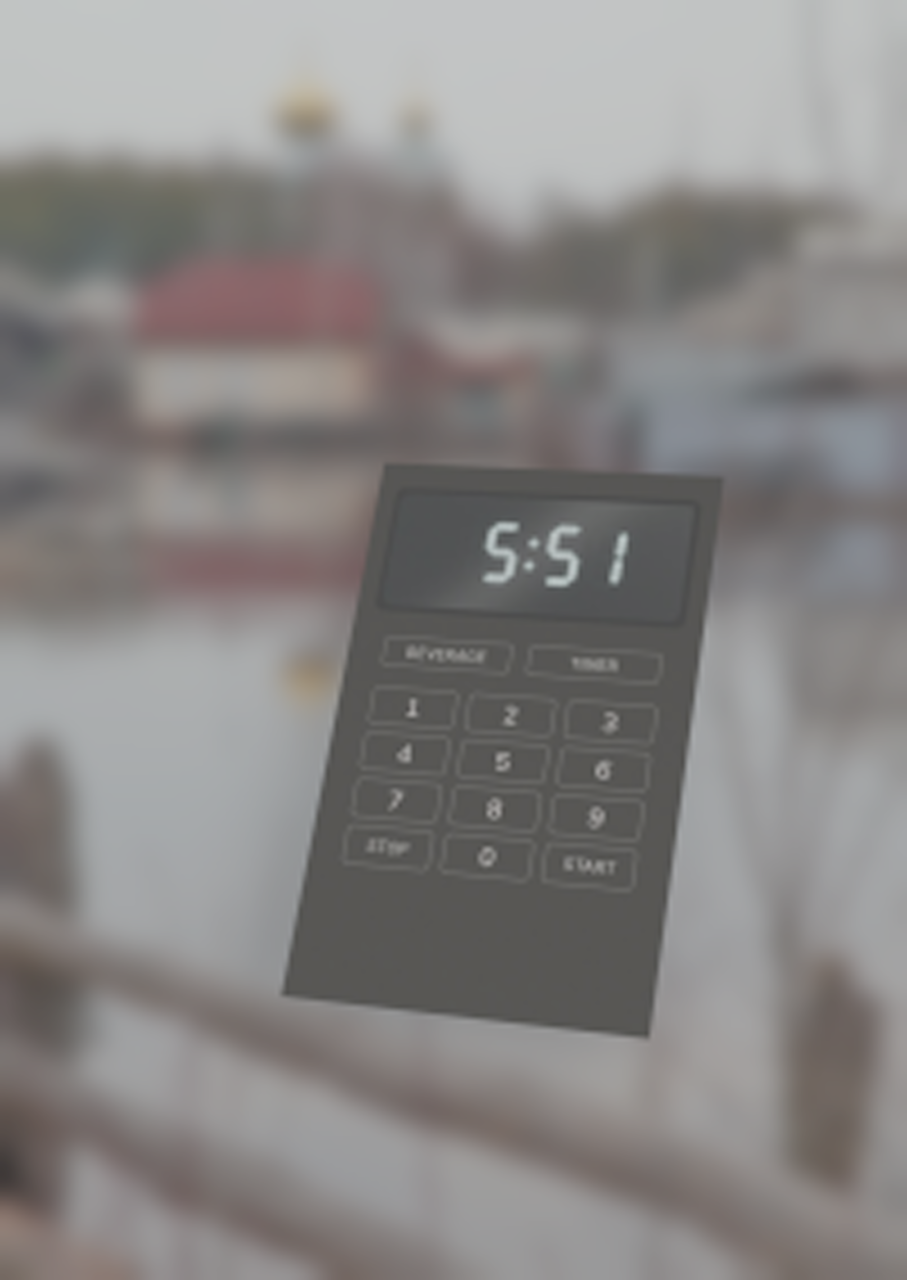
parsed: **5:51**
